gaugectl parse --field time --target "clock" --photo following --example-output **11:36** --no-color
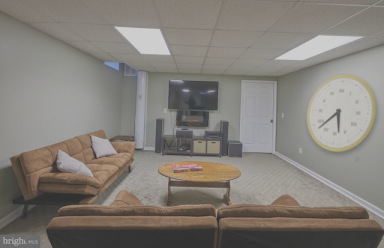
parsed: **5:38**
